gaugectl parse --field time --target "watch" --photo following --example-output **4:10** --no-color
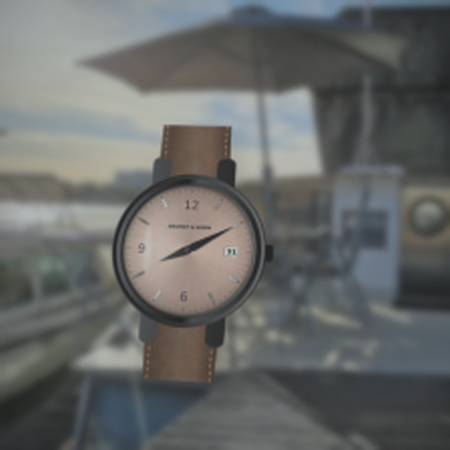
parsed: **8:10**
